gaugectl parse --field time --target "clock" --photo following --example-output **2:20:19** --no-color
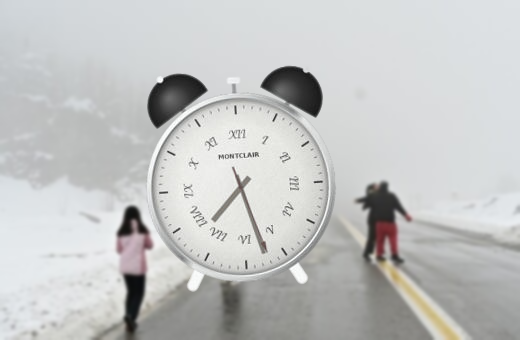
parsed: **7:27:27**
